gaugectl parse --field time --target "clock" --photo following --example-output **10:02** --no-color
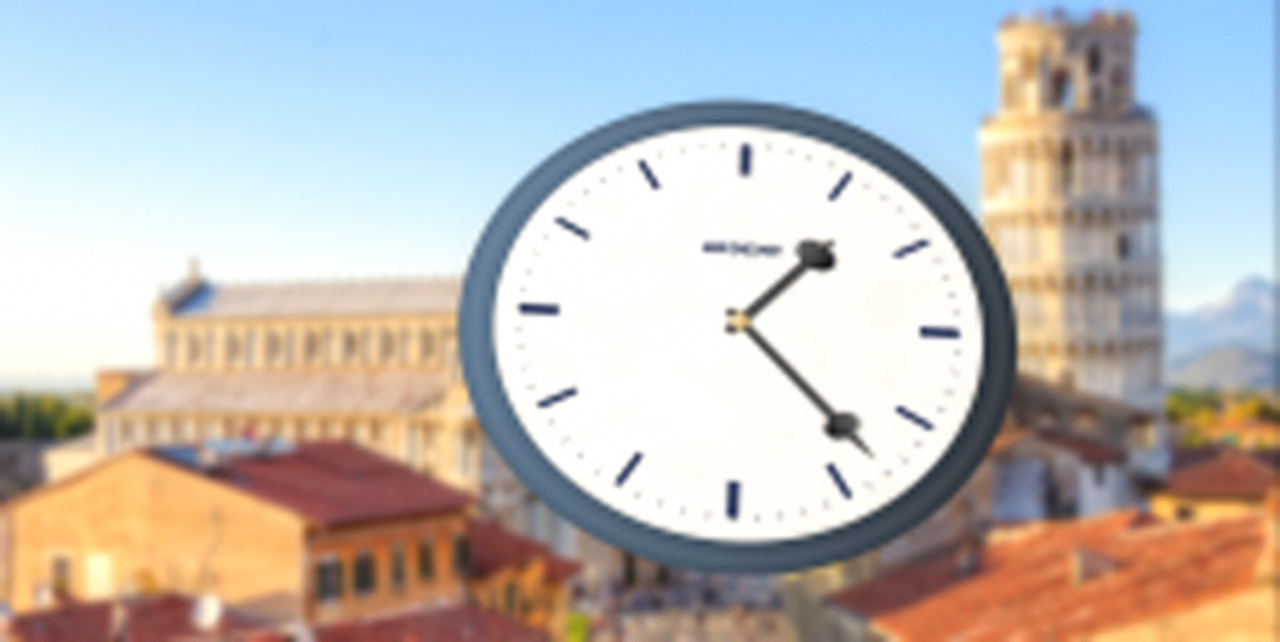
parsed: **1:23**
